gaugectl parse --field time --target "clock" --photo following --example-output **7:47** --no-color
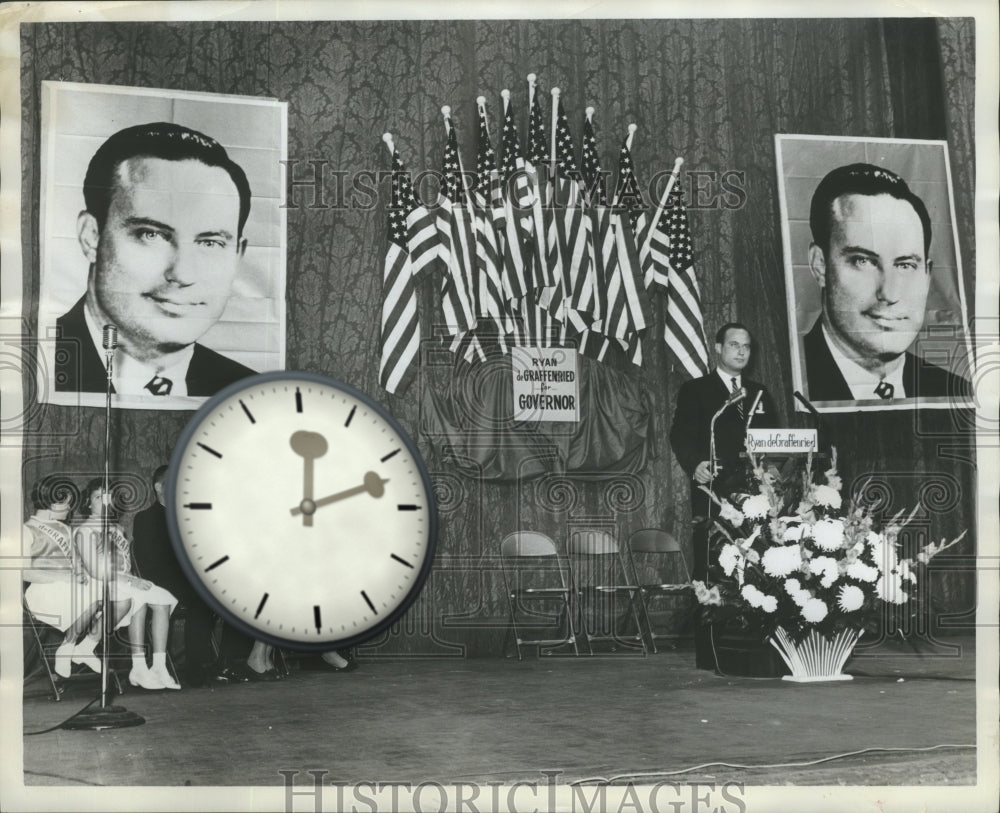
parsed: **12:12**
